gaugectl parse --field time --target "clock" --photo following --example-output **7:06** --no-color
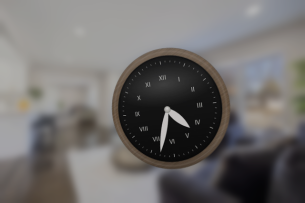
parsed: **4:33**
